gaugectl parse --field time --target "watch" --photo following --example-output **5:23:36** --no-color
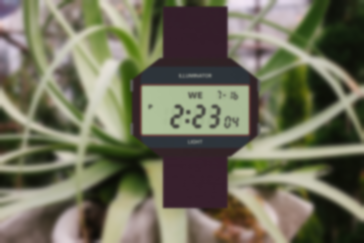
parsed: **2:23:04**
